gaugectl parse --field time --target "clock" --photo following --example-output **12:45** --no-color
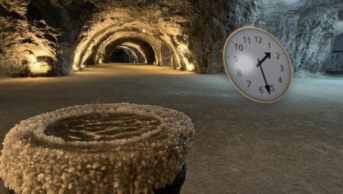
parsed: **1:27**
